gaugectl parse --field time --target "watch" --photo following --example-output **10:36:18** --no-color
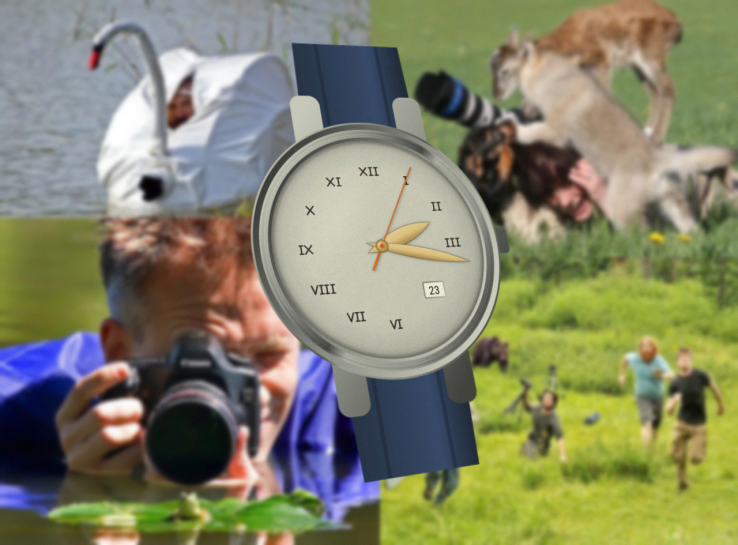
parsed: **2:17:05**
